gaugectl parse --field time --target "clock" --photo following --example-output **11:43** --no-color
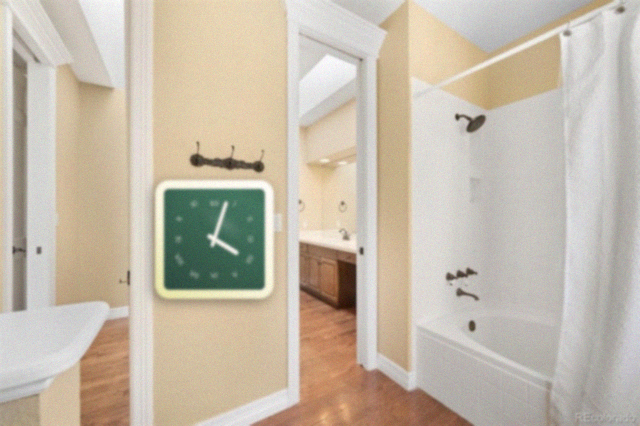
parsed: **4:03**
